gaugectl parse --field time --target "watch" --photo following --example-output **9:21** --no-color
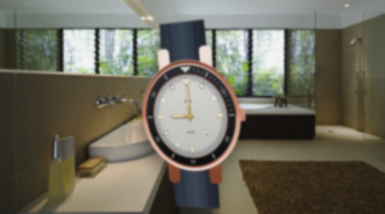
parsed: **9:00**
